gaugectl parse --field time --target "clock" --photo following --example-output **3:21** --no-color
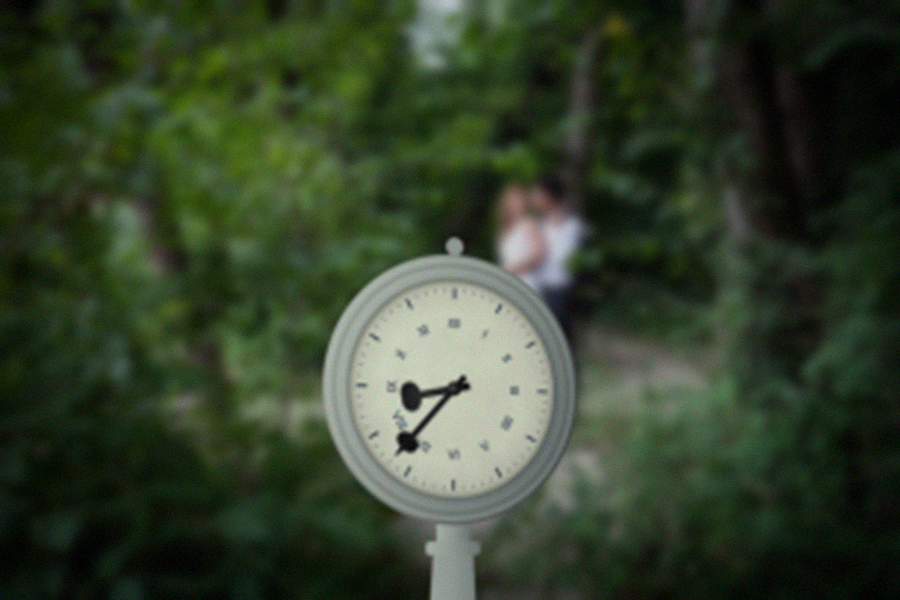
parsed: **8:37**
